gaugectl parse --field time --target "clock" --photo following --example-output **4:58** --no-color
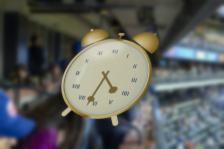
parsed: **4:32**
